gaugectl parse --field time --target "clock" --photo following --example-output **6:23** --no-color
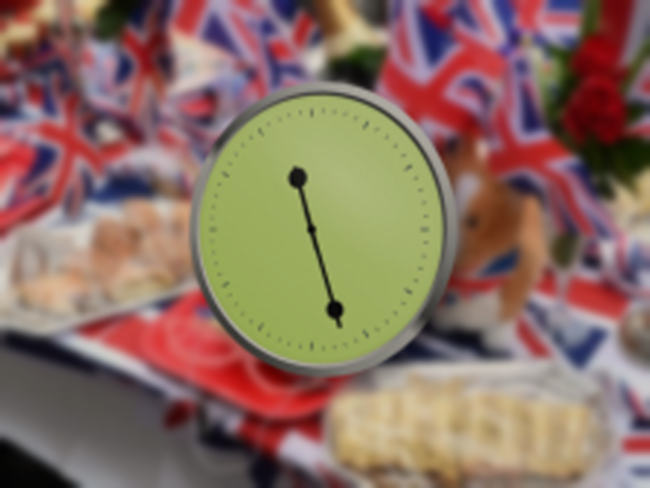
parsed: **11:27**
